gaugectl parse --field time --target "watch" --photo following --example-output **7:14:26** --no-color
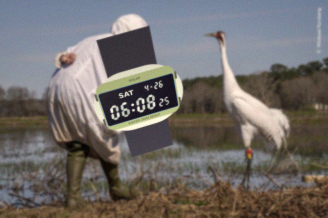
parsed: **6:08:25**
